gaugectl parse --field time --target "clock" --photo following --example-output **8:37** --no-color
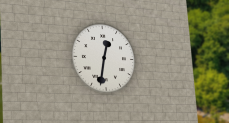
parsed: **12:32**
